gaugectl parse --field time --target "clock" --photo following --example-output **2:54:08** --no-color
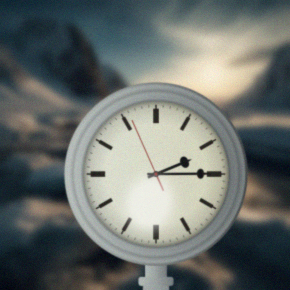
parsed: **2:14:56**
